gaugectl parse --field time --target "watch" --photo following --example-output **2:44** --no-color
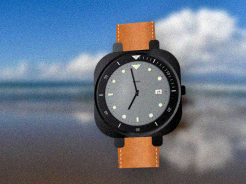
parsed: **6:58**
